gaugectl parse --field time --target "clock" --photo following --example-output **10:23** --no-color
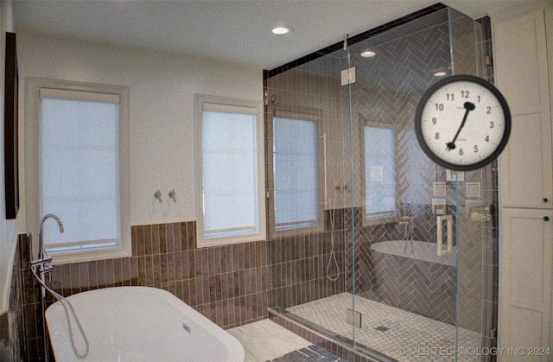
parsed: **12:34**
